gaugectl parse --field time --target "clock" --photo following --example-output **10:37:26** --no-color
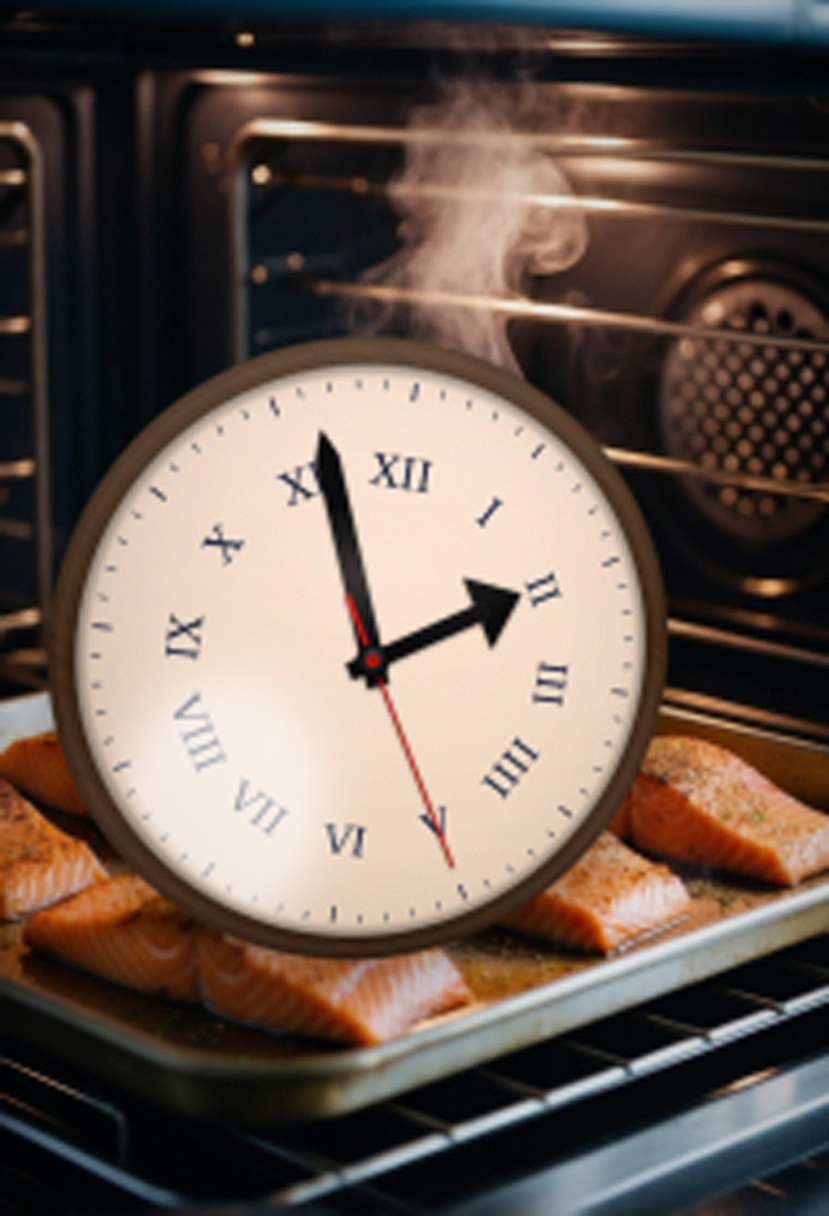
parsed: **1:56:25**
